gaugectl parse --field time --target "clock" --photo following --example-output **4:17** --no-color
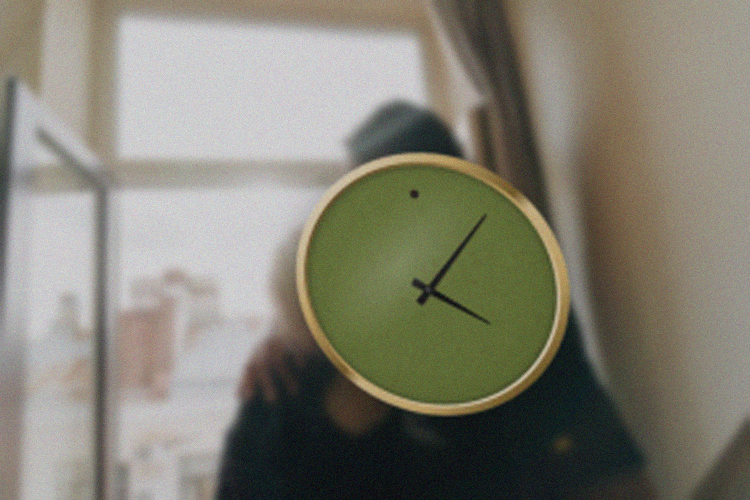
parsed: **4:07**
